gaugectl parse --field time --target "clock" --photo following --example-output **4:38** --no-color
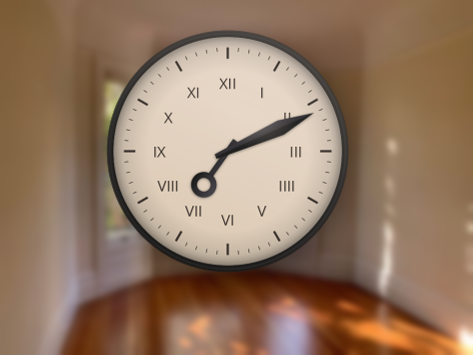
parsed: **7:11**
